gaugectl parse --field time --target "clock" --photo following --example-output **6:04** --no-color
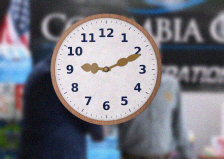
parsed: **9:11**
